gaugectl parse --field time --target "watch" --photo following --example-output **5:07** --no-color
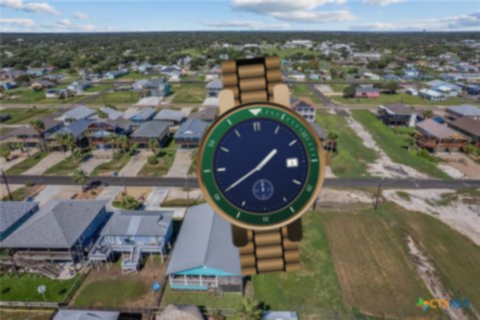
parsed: **1:40**
